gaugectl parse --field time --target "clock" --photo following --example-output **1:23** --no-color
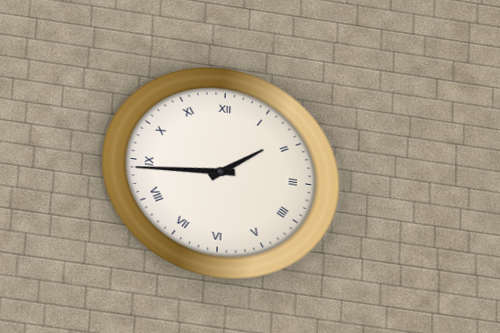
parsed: **1:44**
